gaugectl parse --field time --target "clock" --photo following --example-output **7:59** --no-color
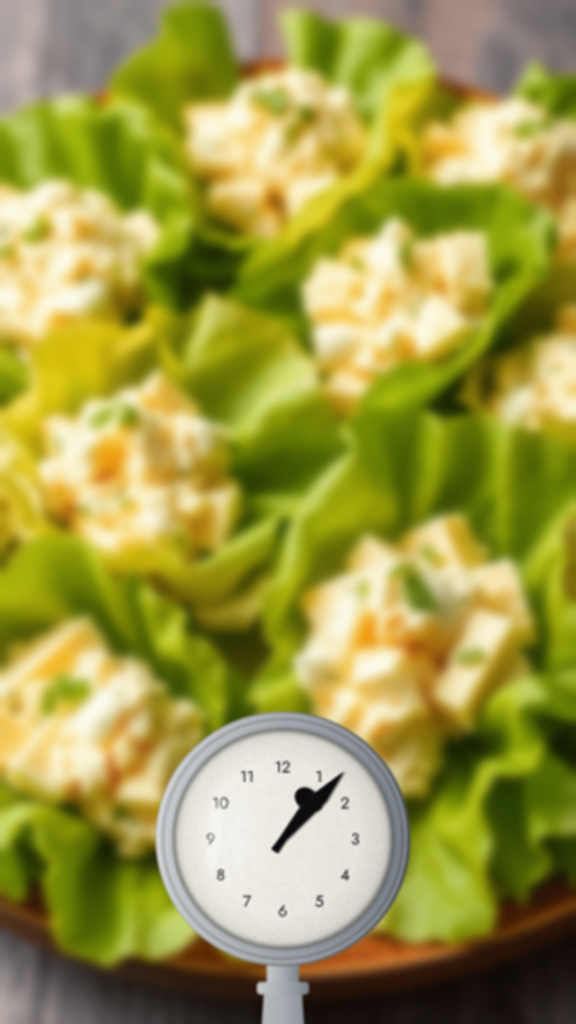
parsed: **1:07**
